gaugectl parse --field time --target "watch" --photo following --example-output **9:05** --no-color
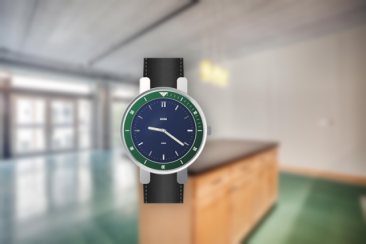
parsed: **9:21**
